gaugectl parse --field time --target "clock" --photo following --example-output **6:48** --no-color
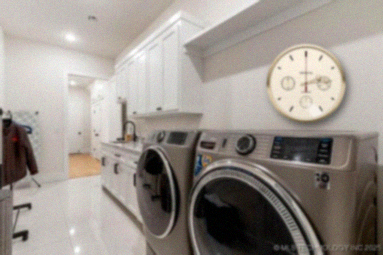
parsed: **2:14**
